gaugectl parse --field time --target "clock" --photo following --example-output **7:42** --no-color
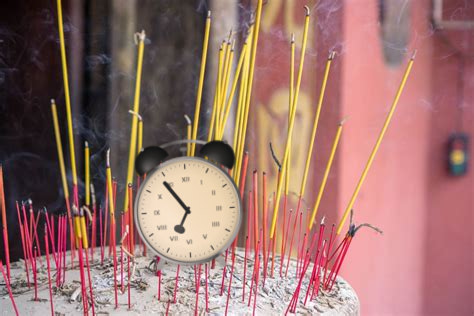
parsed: **6:54**
